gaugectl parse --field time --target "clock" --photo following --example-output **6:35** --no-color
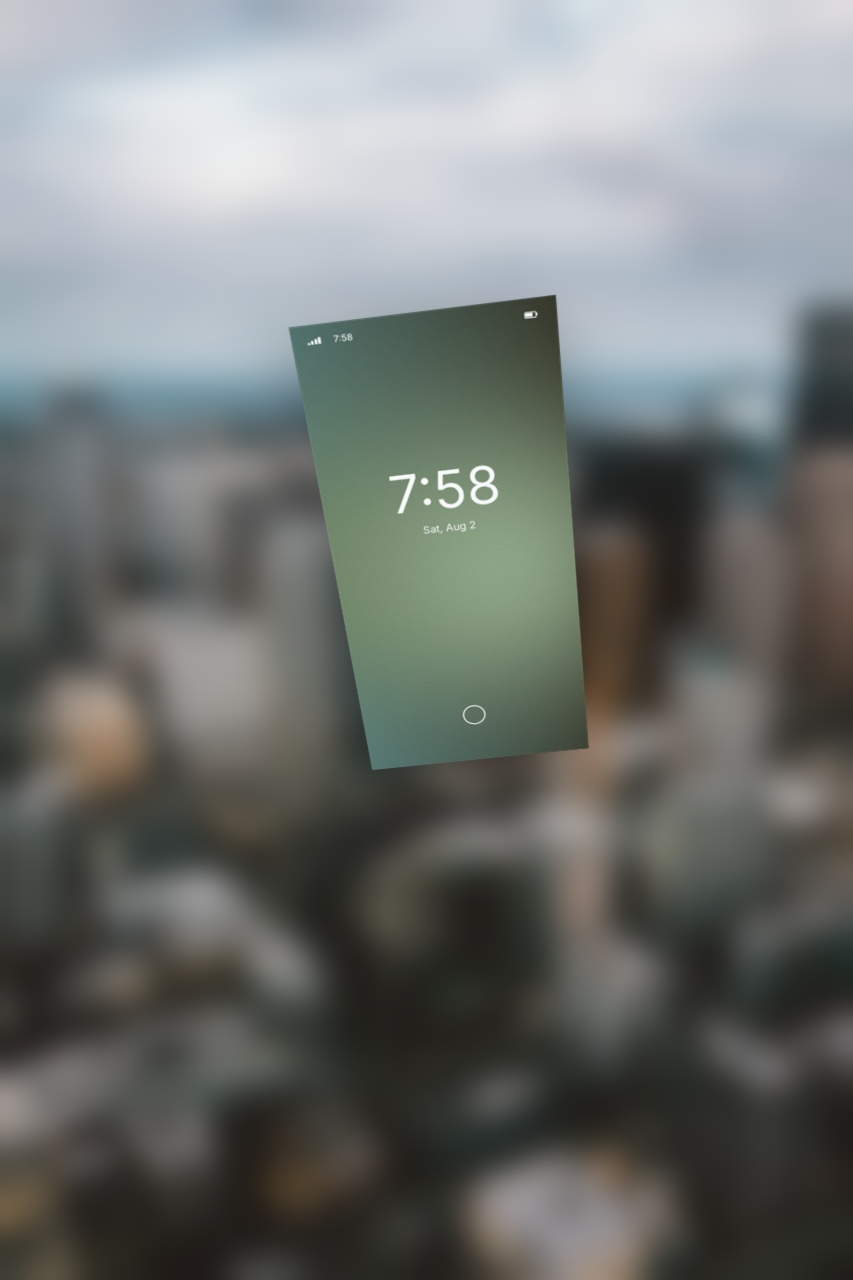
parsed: **7:58**
